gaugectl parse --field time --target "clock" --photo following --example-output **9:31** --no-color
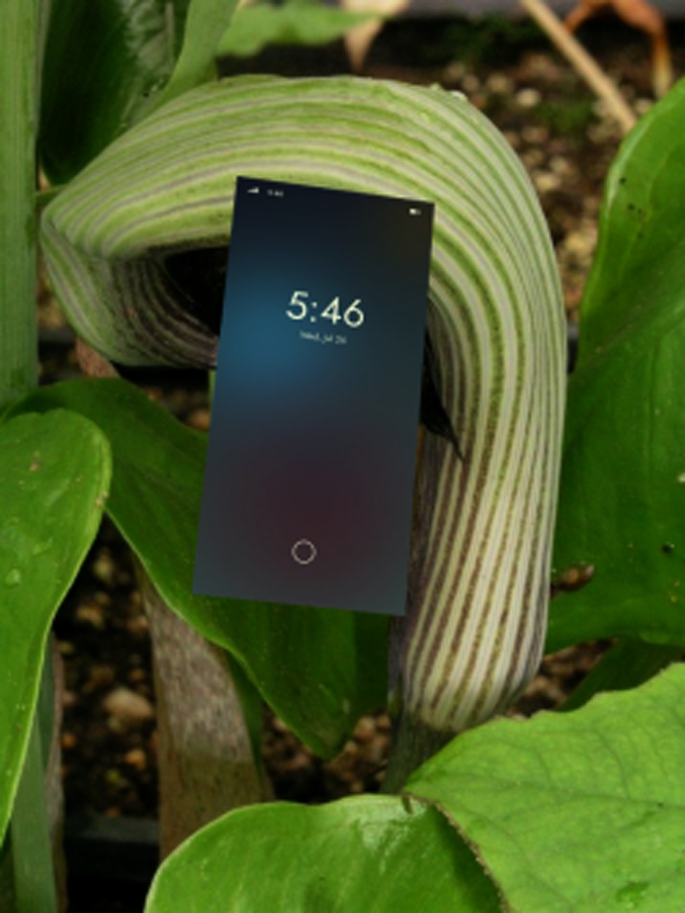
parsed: **5:46**
